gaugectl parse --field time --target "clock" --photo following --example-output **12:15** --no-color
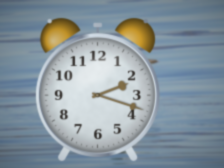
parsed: **2:18**
